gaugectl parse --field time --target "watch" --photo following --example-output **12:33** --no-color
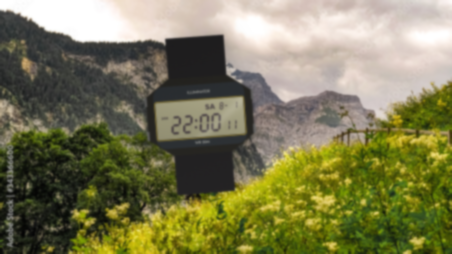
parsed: **22:00**
